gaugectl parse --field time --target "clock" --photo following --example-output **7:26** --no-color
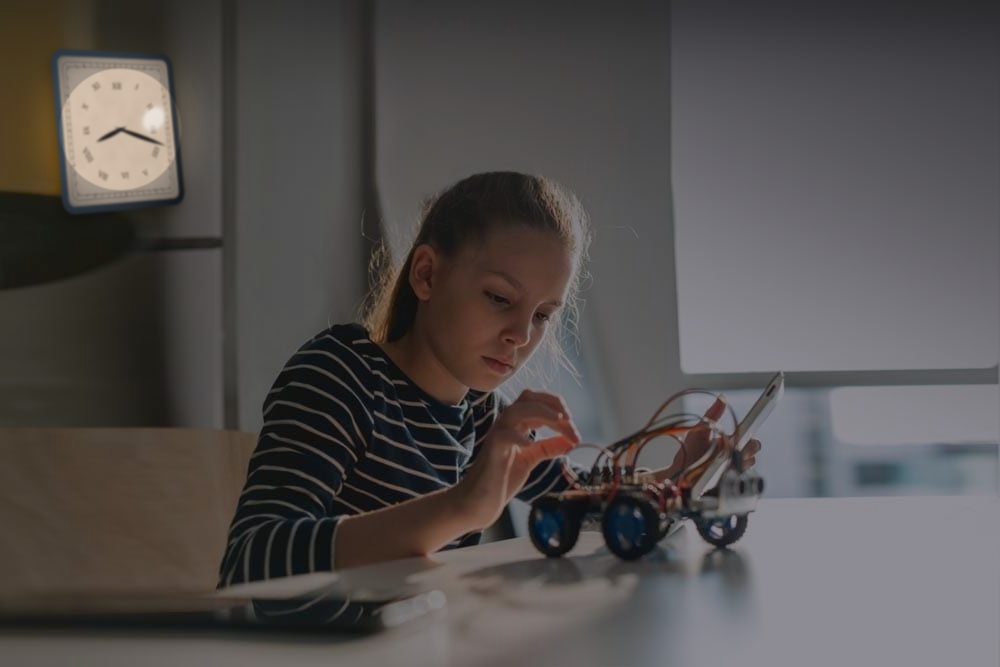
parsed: **8:18**
